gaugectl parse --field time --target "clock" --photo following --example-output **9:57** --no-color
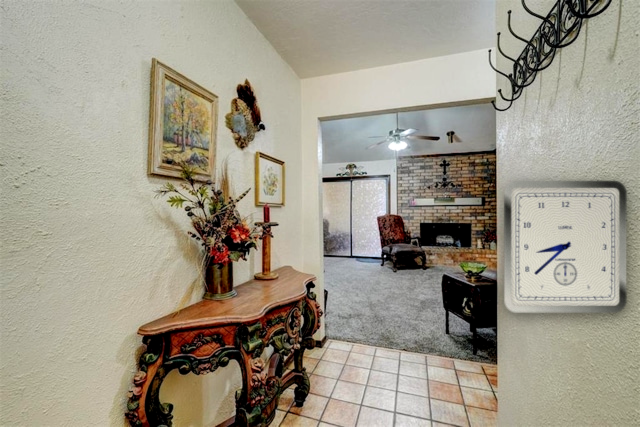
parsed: **8:38**
